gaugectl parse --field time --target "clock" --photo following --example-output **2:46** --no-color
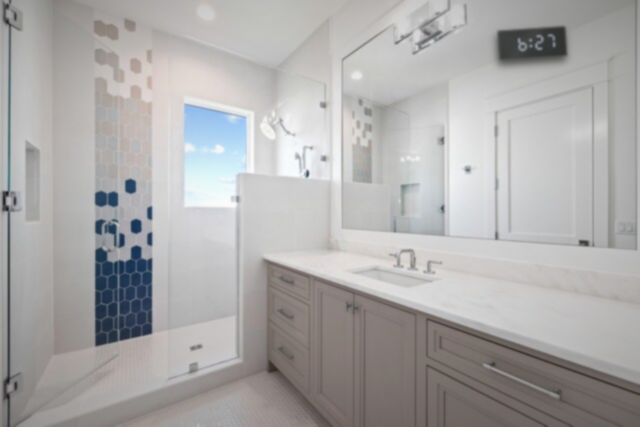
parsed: **6:27**
